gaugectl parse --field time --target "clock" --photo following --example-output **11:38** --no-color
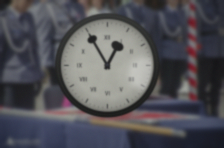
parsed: **12:55**
